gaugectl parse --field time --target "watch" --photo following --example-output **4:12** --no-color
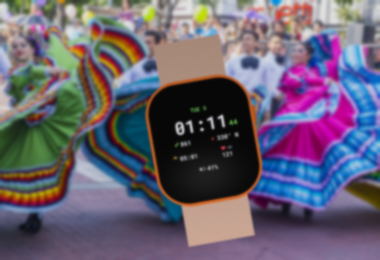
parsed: **1:11**
